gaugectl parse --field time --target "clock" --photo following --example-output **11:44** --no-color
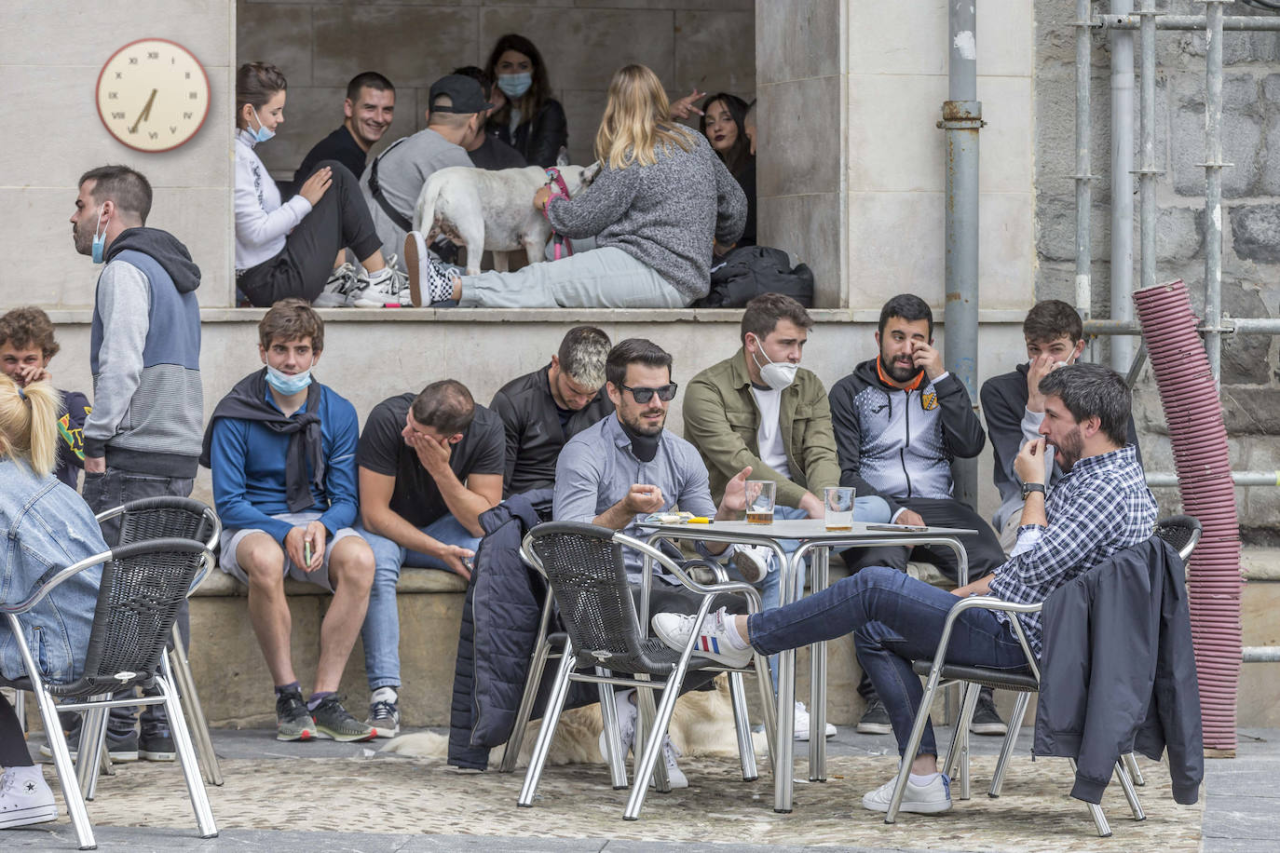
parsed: **6:35**
